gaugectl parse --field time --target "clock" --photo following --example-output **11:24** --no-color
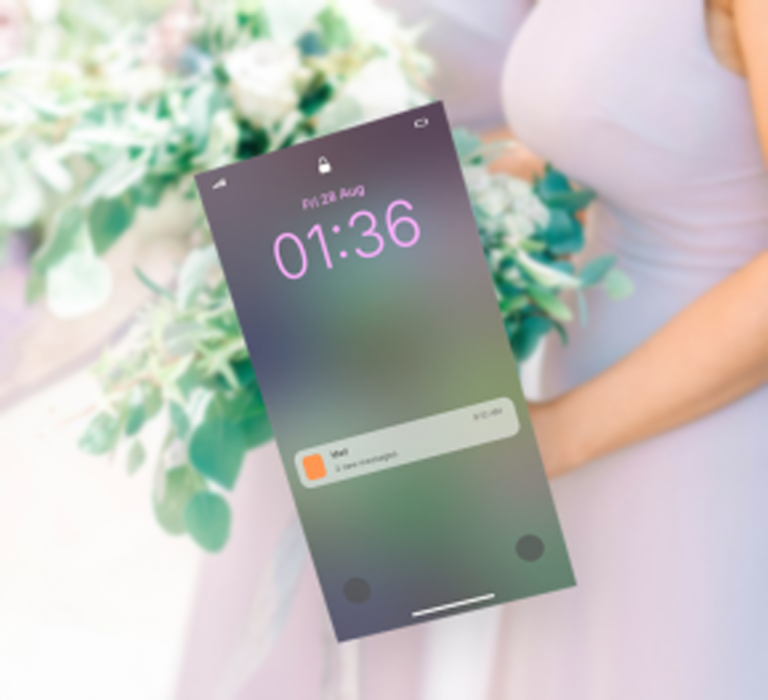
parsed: **1:36**
